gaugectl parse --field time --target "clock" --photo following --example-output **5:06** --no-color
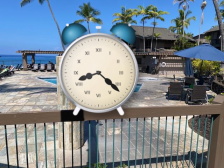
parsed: **8:22**
